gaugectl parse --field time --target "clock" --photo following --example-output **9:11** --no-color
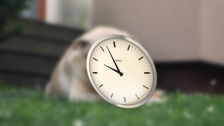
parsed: **9:57**
